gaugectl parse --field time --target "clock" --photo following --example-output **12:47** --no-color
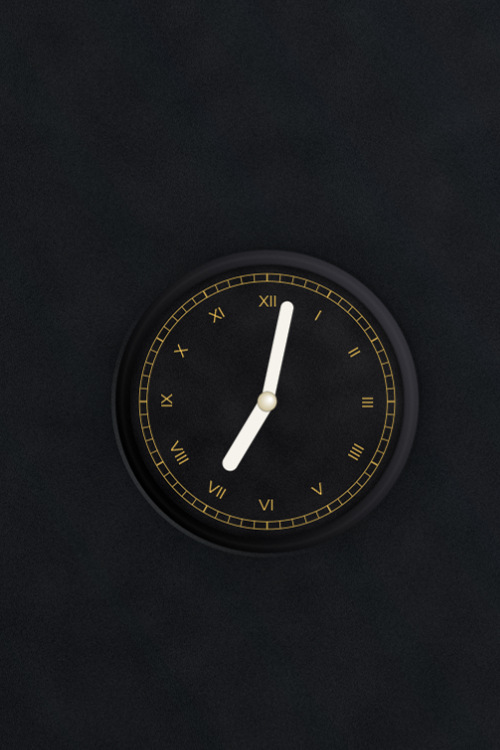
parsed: **7:02**
